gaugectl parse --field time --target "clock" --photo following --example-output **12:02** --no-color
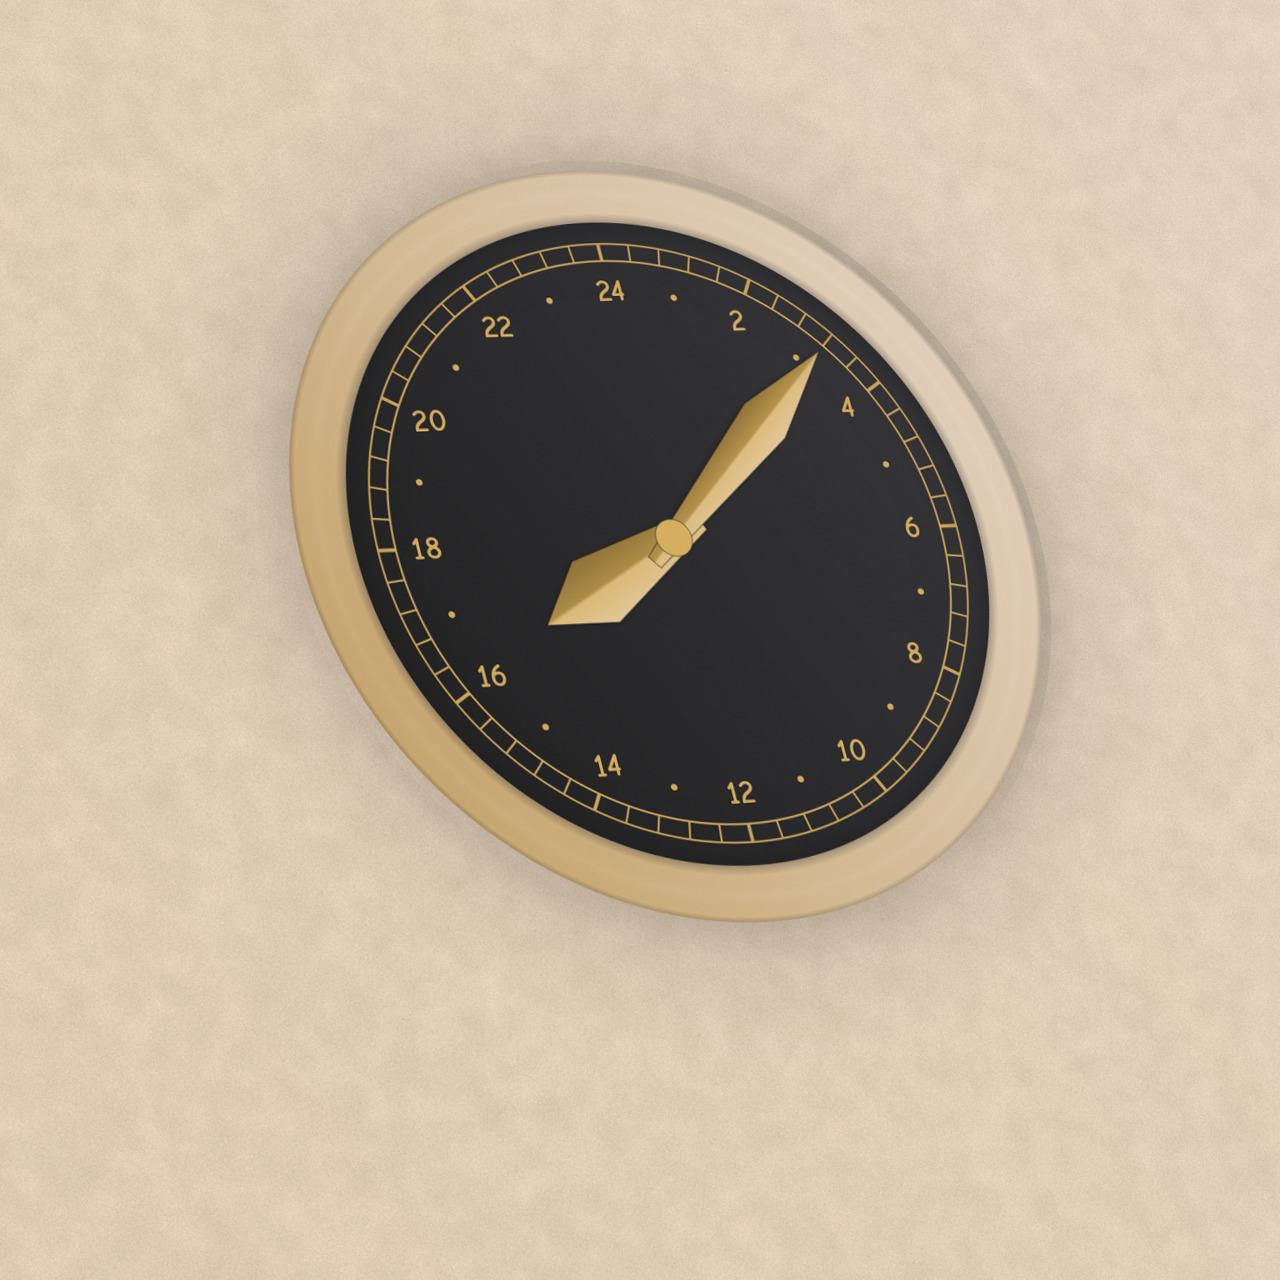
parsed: **16:08**
